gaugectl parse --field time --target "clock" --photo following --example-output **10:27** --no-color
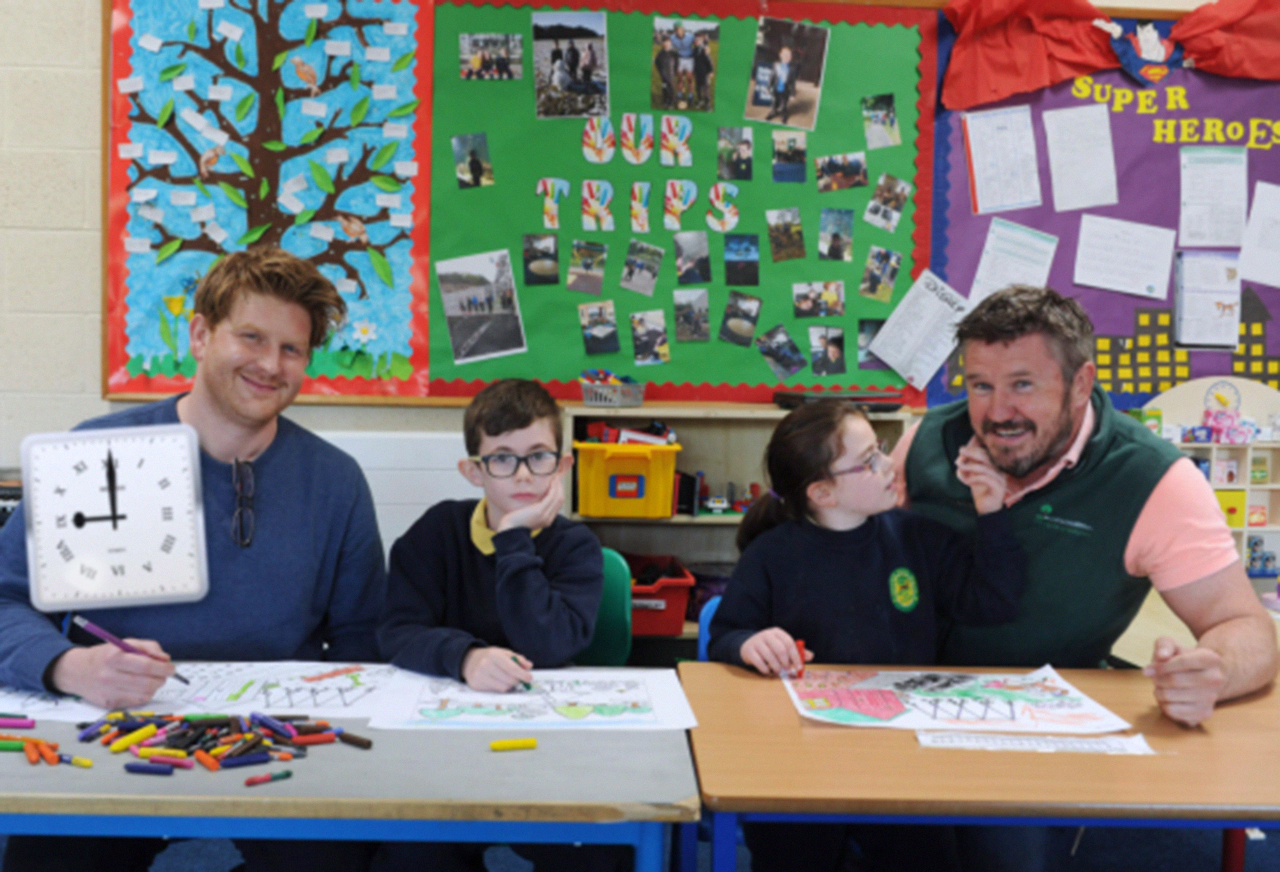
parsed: **9:00**
